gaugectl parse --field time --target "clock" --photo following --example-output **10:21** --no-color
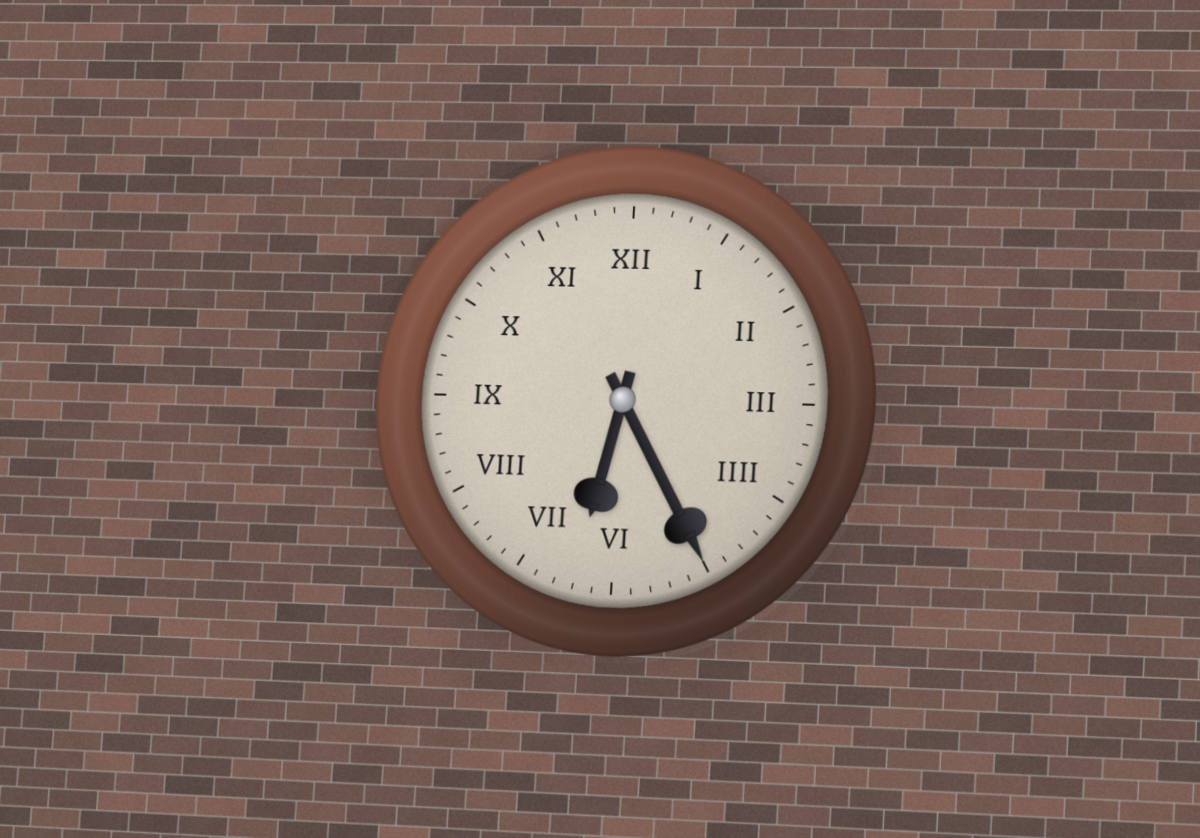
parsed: **6:25**
